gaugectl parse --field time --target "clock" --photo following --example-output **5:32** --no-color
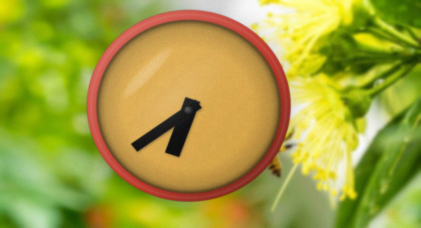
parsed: **6:39**
